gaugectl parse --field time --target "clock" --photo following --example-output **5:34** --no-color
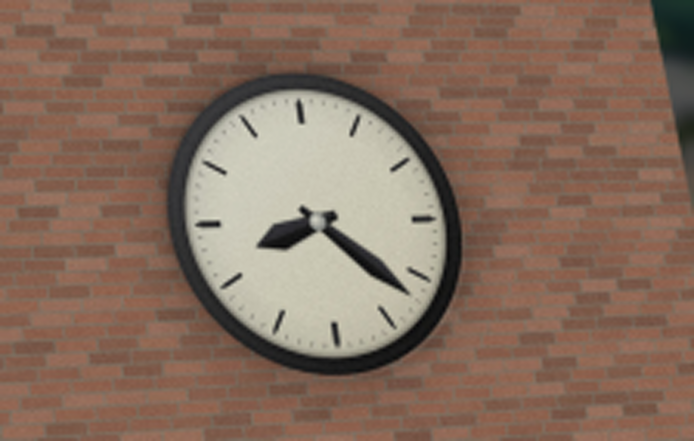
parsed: **8:22**
